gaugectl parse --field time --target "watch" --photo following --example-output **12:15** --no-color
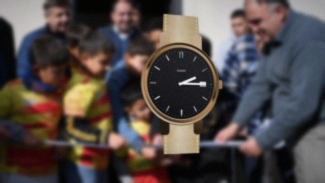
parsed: **2:15**
